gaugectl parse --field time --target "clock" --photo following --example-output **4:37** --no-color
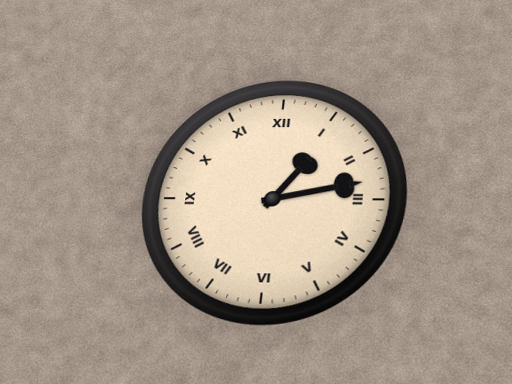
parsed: **1:13**
